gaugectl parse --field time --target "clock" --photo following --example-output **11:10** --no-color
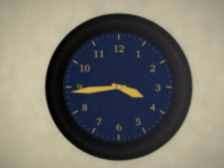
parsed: **3:44**
